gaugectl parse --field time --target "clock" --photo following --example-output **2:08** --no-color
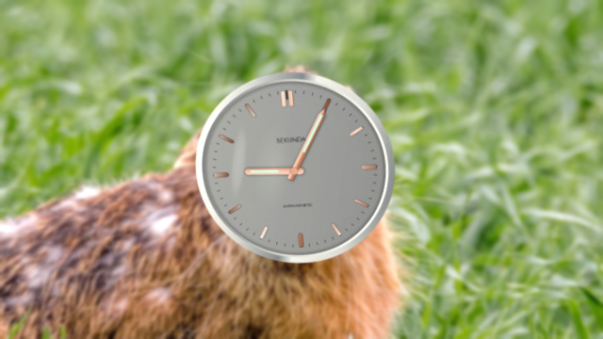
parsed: **9:05**
